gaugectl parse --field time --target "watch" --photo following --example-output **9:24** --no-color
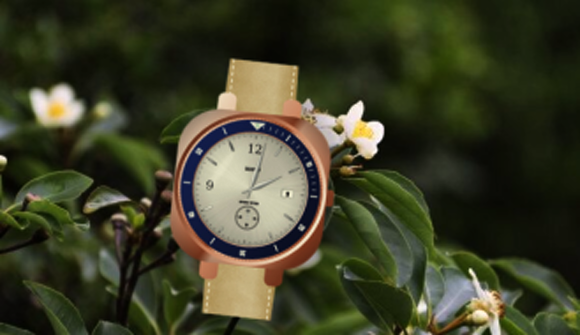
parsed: **2:02**
